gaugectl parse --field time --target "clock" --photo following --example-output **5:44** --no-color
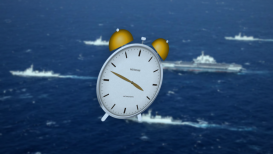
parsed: **3:48**
